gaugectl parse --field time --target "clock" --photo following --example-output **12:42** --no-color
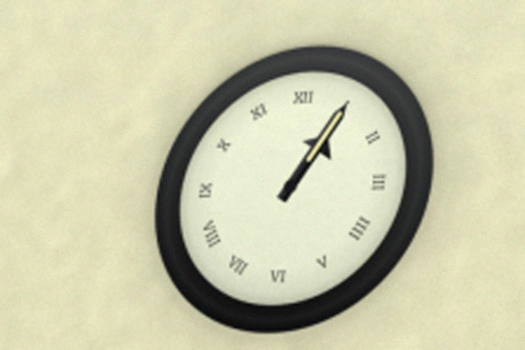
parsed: **1:05**
